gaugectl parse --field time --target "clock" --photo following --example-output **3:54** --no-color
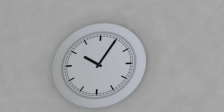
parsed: **10:05**
